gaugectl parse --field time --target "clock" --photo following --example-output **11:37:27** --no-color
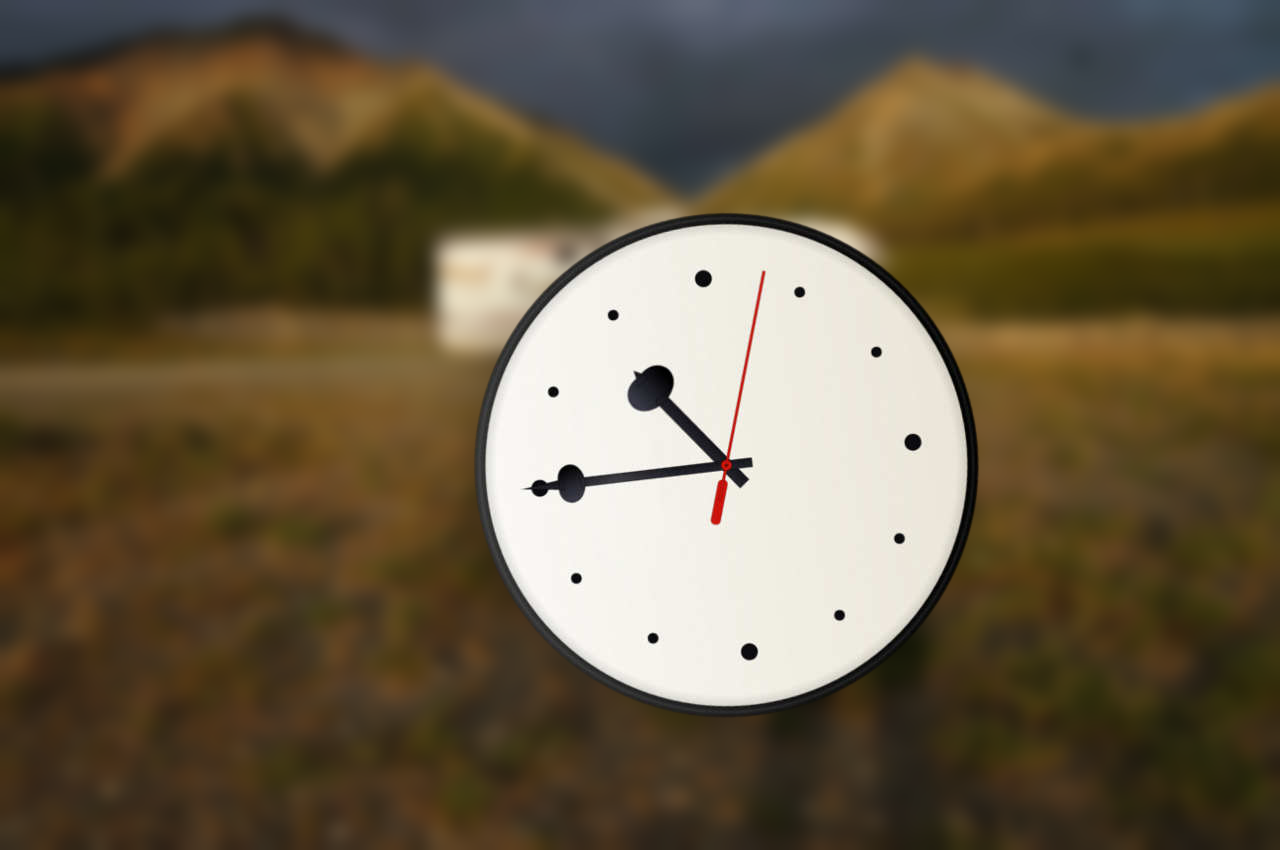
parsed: **10:45:03**
